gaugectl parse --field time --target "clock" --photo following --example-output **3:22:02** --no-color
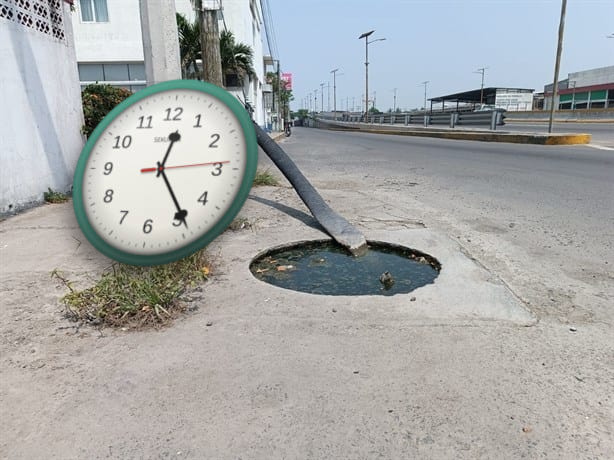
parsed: **12:24:14**
